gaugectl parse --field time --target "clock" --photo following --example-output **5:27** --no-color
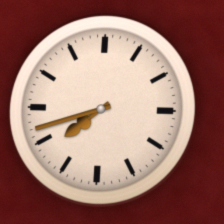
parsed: **7:42**
